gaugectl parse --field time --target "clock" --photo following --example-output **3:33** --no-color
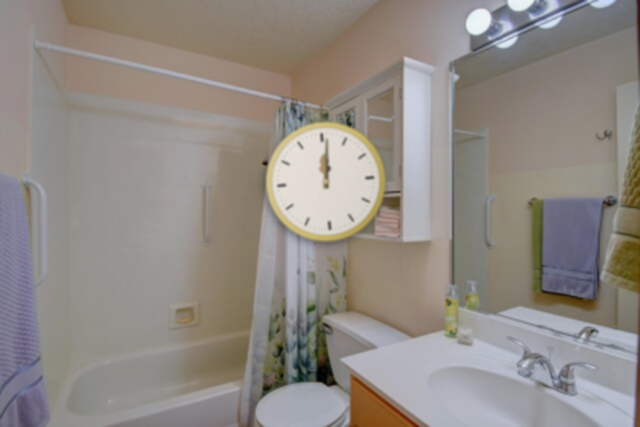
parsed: **12:01**
